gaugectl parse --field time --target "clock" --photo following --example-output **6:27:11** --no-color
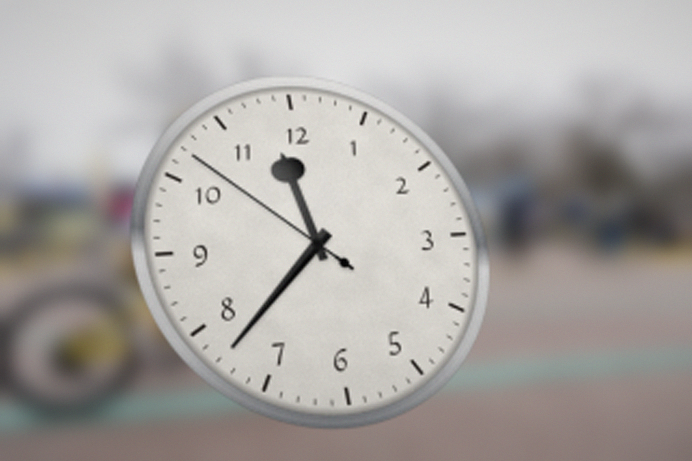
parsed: **11:37:52**
